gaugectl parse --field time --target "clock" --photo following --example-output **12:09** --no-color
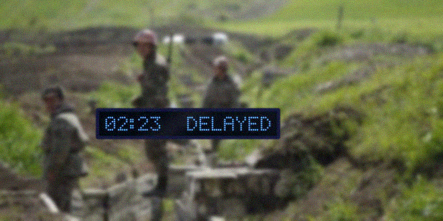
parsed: **2:23**
